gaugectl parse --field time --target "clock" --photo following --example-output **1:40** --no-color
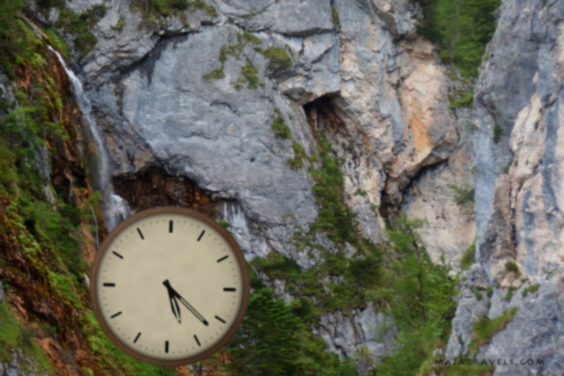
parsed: **5:22**
